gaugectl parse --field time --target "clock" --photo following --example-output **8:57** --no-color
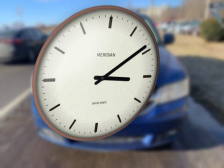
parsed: **3:09**
